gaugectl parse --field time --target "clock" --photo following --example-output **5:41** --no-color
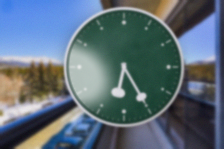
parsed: **6:25**
